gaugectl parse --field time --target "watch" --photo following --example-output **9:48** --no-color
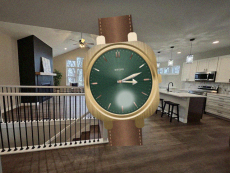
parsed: **3:12**
